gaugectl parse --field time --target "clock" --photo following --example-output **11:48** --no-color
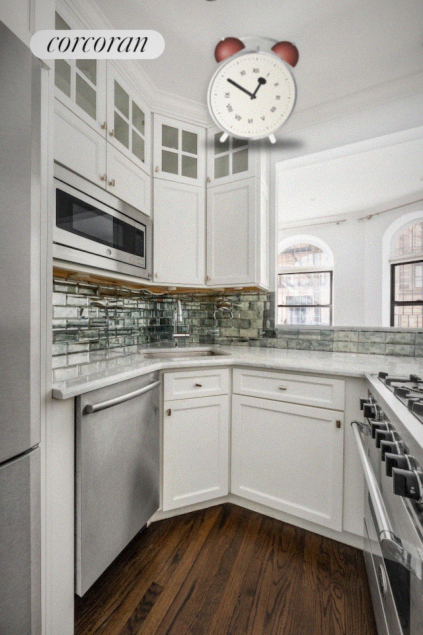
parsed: **12:50**
